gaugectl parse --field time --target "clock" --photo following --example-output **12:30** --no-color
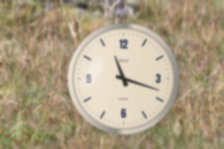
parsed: **11:18**
